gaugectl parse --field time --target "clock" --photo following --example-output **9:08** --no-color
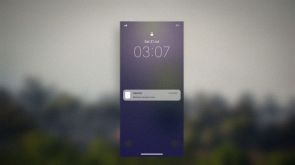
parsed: **3:07**
